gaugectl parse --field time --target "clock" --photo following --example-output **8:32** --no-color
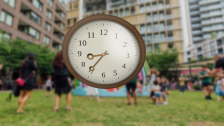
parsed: **8:36**
